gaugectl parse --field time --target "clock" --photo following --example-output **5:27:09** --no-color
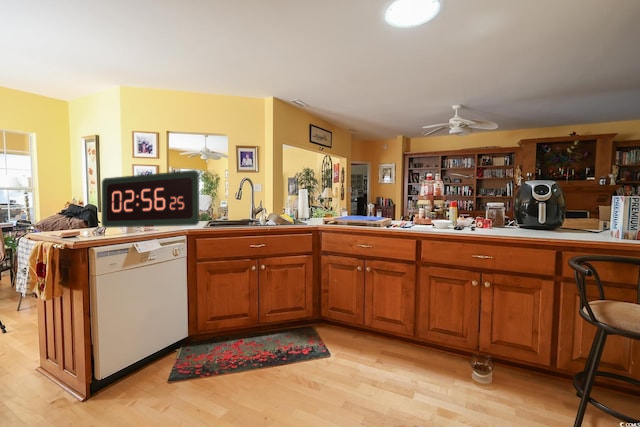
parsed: **2:56:25**
